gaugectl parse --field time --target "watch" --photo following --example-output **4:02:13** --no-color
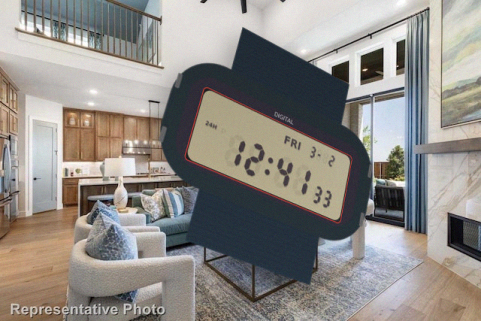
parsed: **12:41:33**
